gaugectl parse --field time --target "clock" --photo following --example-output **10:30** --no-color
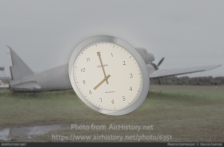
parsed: **8:00**
